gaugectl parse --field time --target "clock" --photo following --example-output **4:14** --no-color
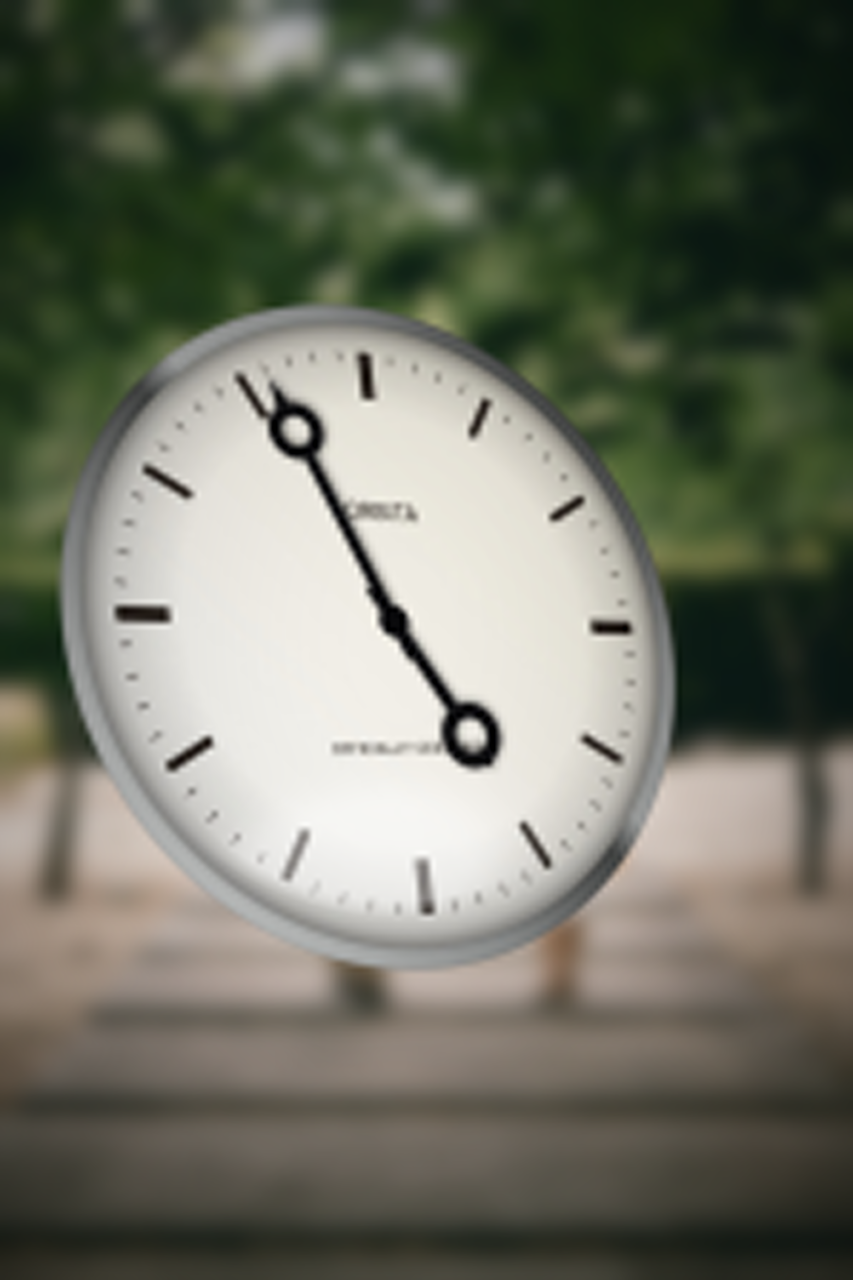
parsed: **4:56**
